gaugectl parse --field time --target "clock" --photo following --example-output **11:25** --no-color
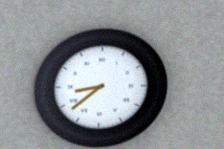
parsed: **8:38**
